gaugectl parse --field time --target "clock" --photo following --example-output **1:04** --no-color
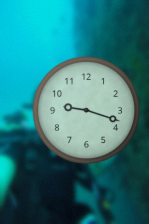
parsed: **9:18**
